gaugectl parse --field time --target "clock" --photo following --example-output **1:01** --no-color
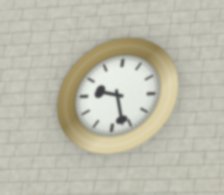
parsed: **9:27**
